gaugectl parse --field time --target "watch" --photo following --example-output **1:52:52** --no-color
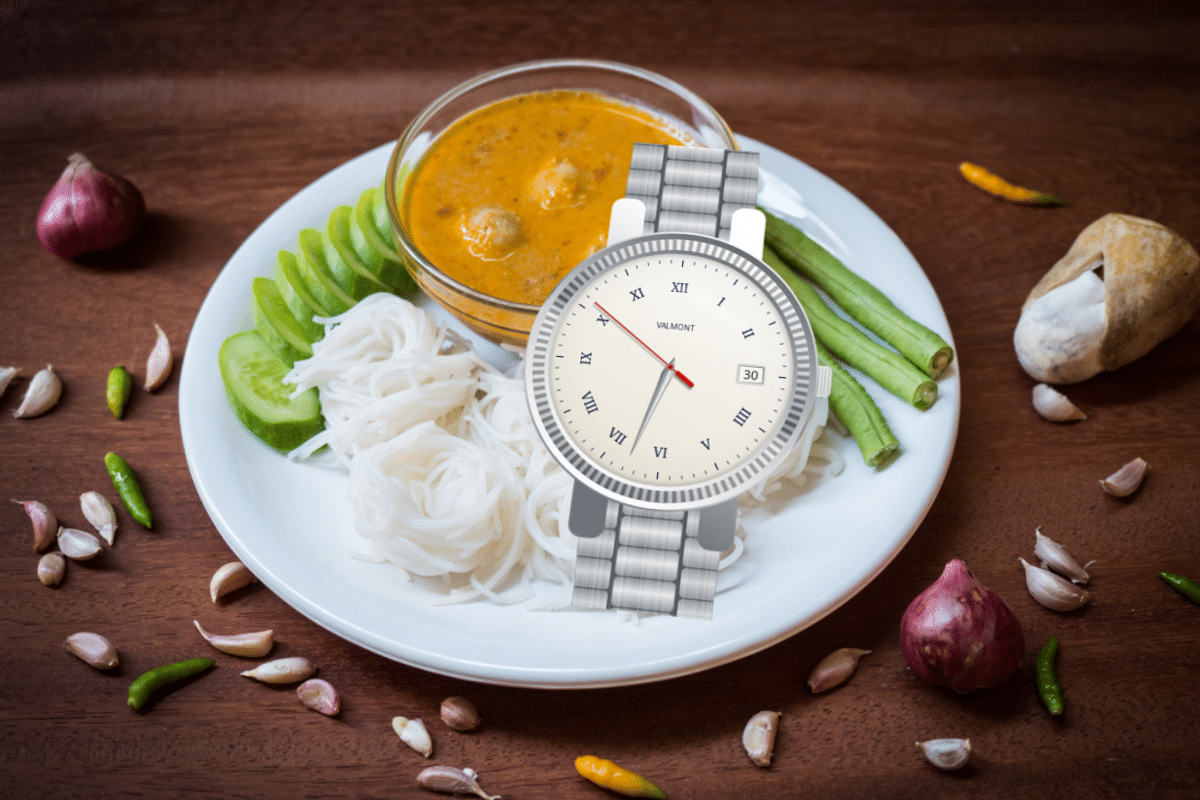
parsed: **6:32:51**
